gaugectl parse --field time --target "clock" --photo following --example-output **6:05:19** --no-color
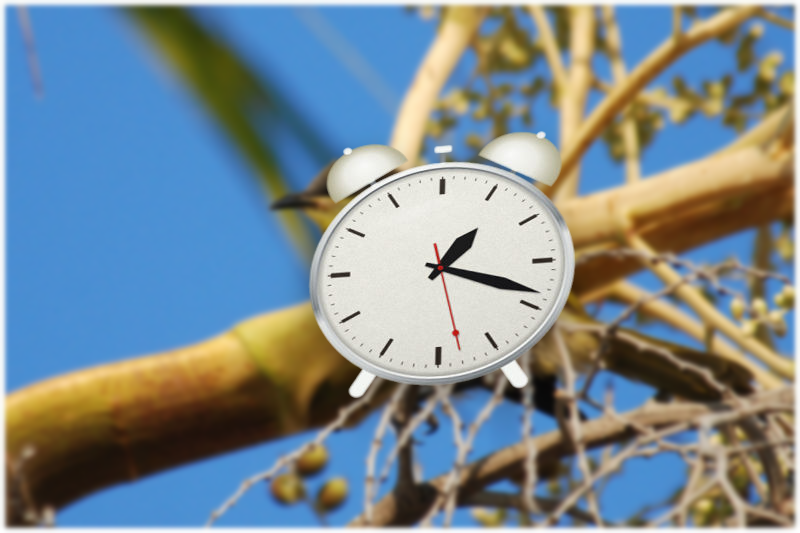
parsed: **1:18:28**
